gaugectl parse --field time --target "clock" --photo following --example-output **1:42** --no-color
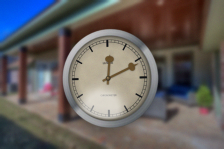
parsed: **12:11**
